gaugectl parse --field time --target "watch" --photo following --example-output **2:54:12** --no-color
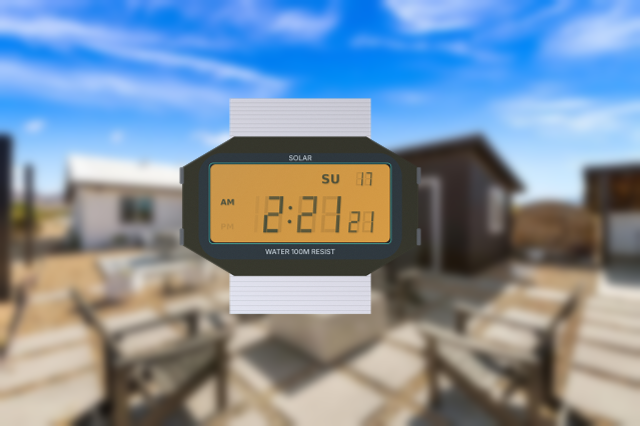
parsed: **2:21:21**
